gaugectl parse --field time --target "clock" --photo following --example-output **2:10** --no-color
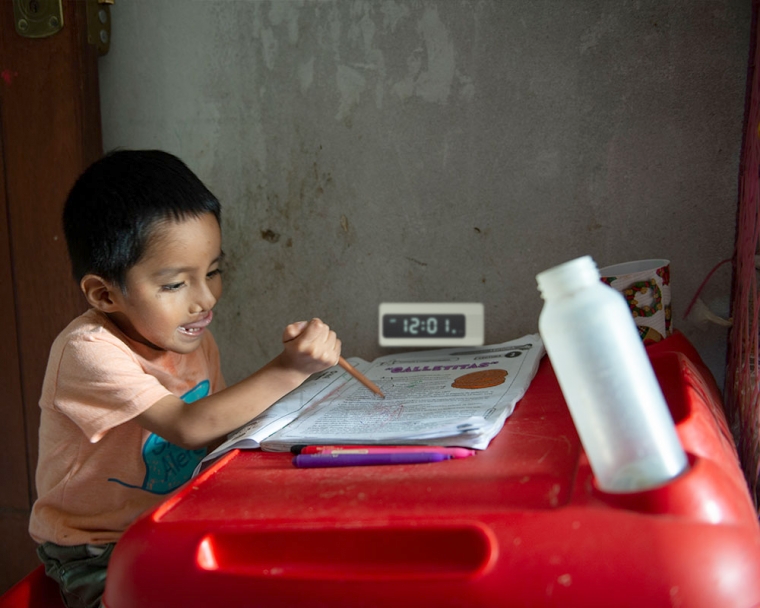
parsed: **12:01**
